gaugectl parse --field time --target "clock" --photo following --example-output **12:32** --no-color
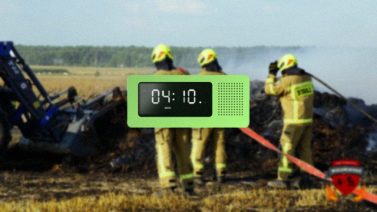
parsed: **4:10**
